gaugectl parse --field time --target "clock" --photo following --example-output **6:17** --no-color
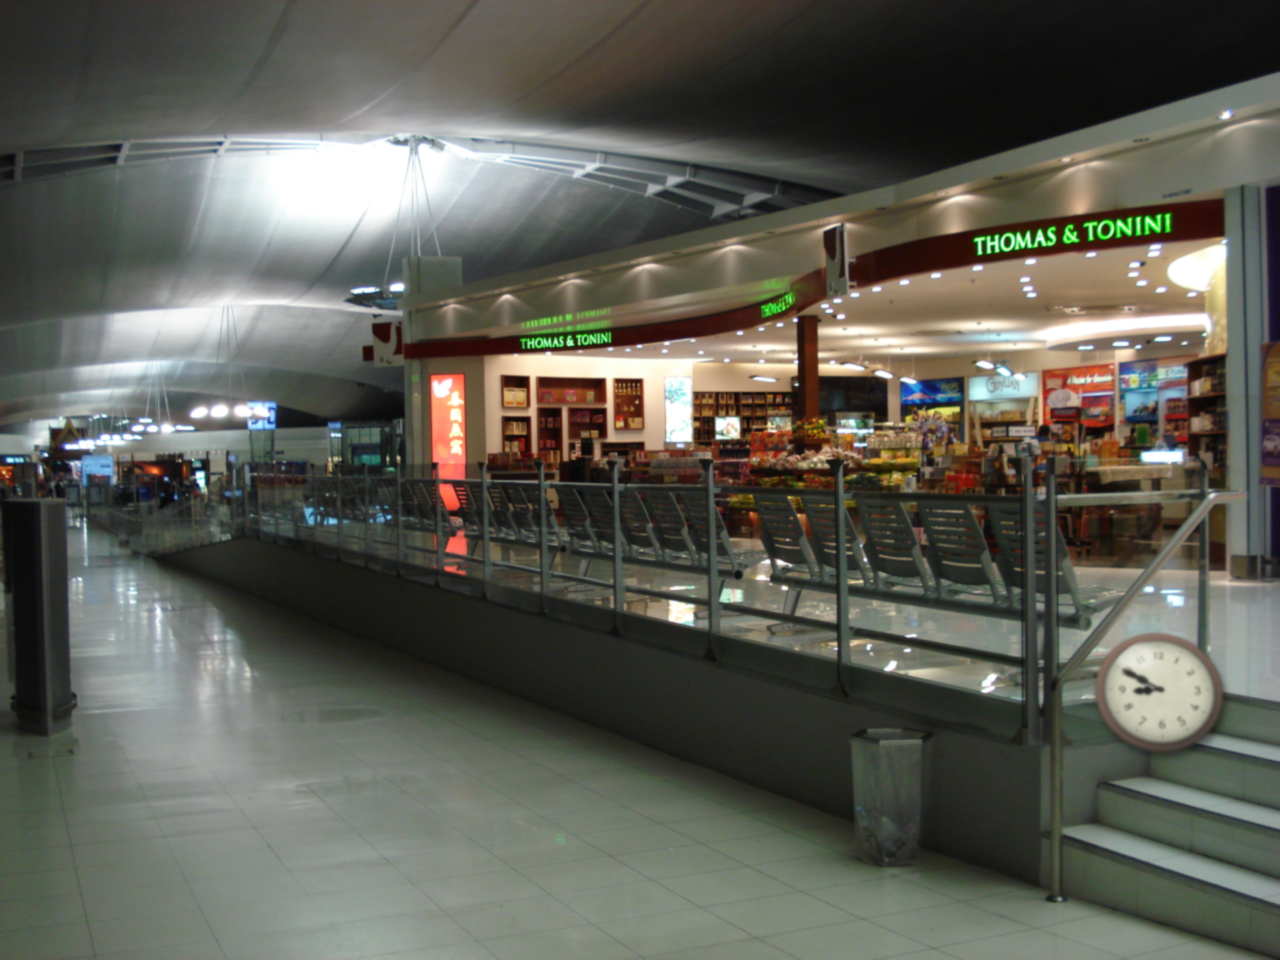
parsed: **8:50**
